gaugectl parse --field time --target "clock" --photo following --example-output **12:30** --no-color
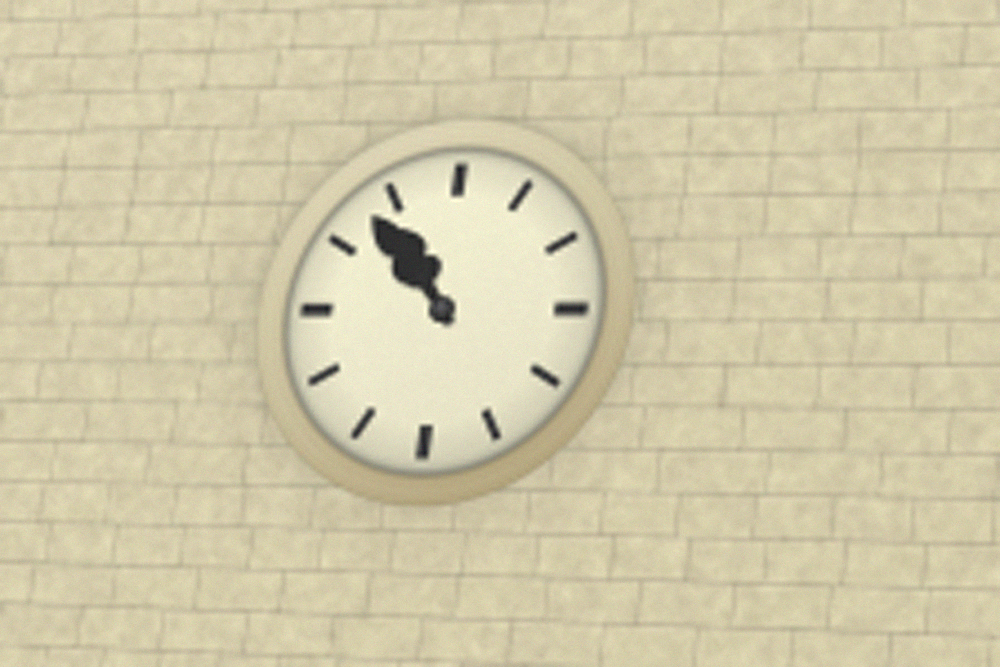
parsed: **10:53**
